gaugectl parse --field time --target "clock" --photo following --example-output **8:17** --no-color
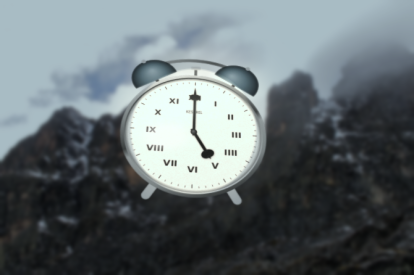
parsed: **5:00**
